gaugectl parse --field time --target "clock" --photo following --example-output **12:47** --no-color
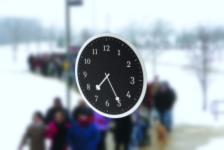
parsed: **7:25**
